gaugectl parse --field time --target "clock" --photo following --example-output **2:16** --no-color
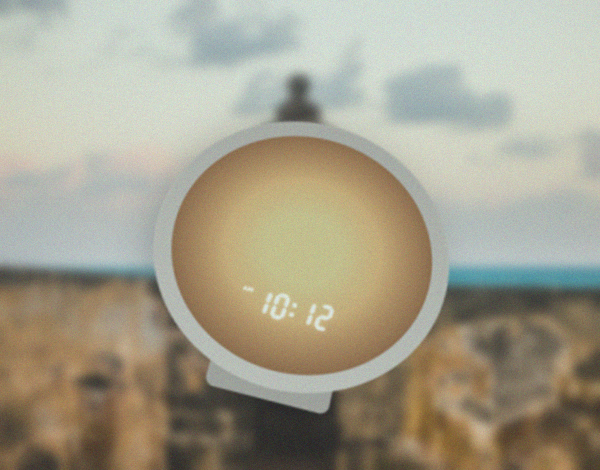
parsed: **10:12**
